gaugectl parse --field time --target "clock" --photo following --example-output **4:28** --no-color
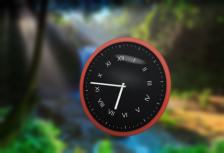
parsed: **6:47**
